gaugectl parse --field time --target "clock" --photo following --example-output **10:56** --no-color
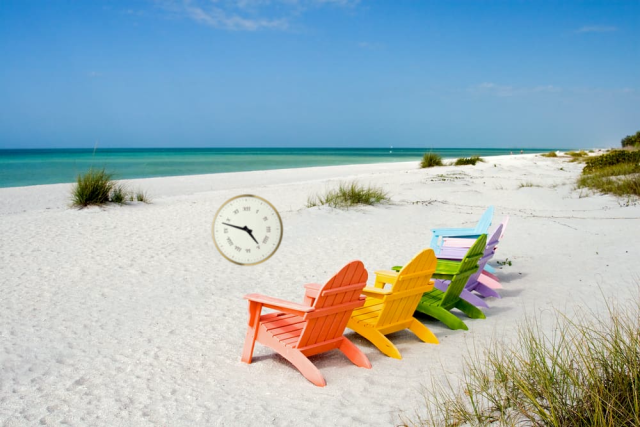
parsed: **4:48**
